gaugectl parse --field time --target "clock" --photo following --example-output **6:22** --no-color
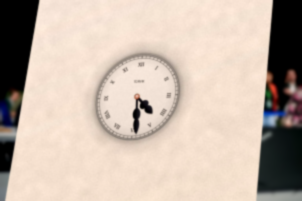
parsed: **4:29**
